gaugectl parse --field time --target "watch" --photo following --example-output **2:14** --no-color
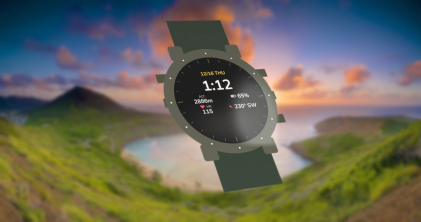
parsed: **1:12**
